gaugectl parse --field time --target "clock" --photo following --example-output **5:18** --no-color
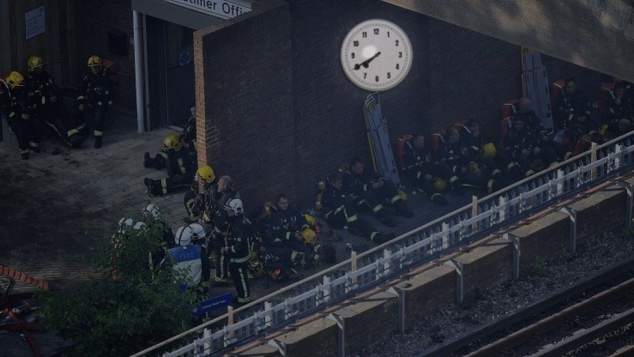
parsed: **7:40**
